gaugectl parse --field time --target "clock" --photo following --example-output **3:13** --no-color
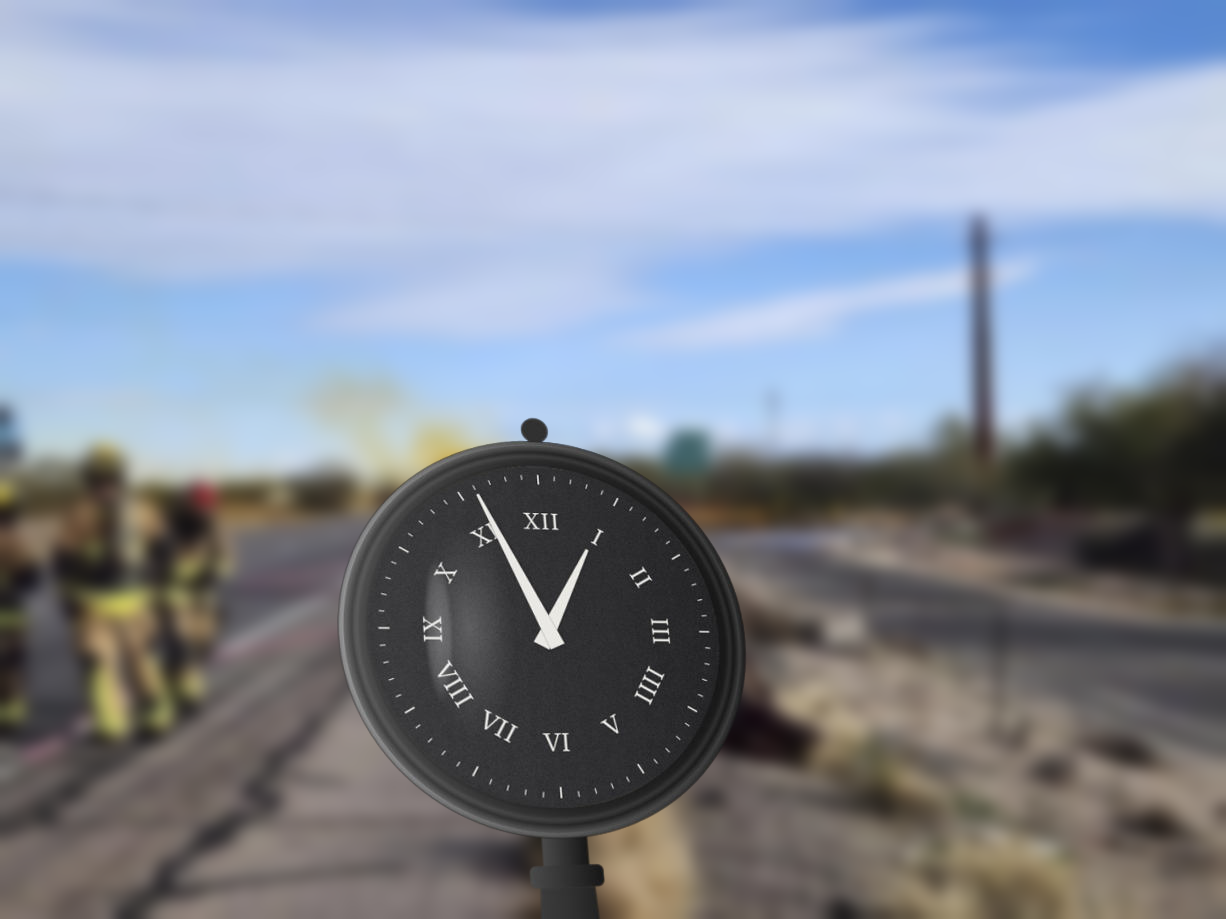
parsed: **12:56**
